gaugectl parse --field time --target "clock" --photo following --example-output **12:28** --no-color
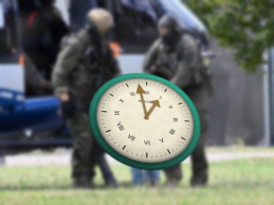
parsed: **12:58**
